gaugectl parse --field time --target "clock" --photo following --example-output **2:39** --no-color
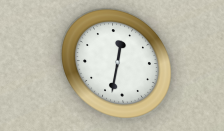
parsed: **12:33**
